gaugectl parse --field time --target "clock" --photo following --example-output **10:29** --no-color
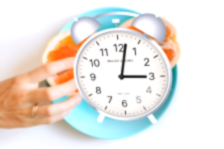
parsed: **3:02**
